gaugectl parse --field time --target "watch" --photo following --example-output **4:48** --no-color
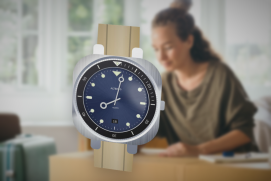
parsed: **8:02**
